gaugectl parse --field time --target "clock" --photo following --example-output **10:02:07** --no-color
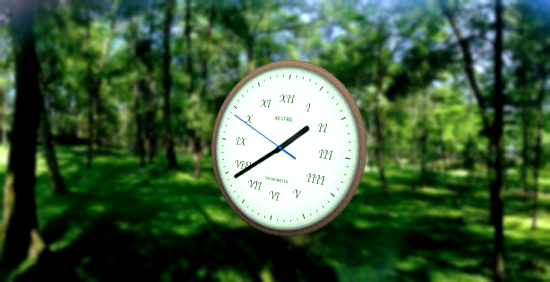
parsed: **1:38:49**
